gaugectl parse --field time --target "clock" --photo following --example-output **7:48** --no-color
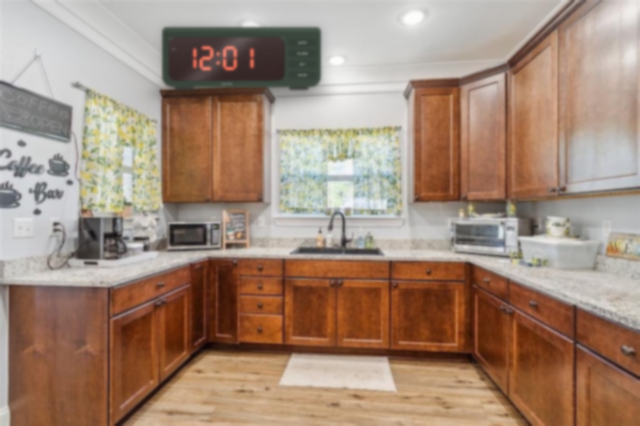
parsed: **12:01**
